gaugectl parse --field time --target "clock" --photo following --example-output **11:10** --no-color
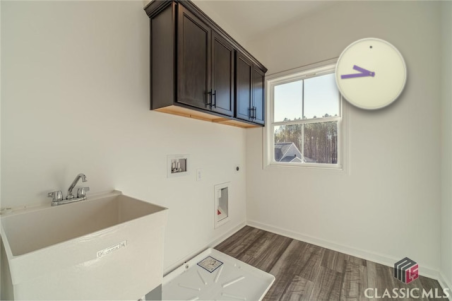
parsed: **9:44**
